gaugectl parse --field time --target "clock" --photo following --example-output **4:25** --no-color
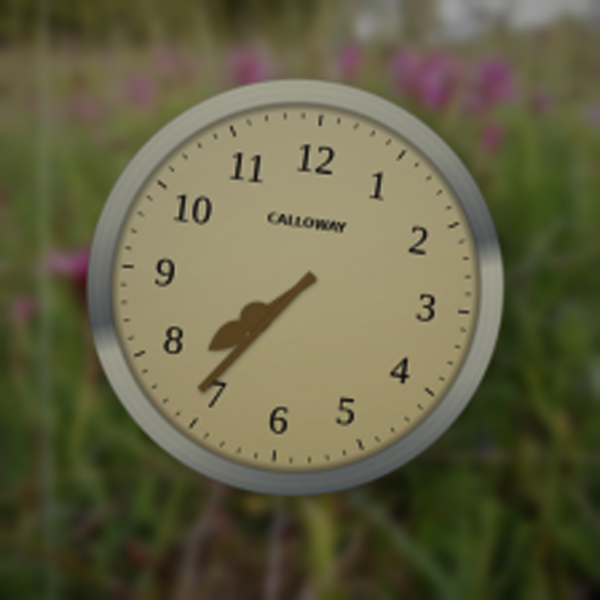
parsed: **7:36**
